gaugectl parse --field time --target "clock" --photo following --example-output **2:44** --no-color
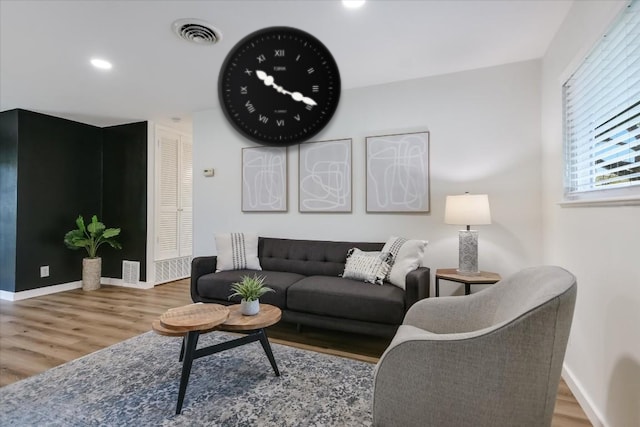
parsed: **10:19**
